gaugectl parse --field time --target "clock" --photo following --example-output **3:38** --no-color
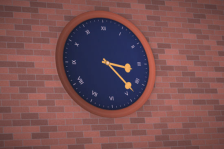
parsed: **3:23**
